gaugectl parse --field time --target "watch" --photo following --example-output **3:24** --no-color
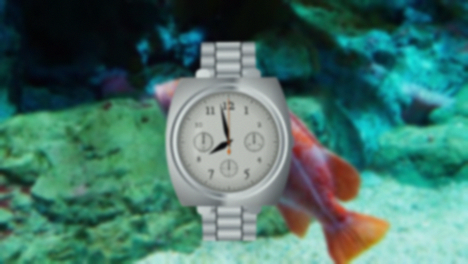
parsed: **7:58**
